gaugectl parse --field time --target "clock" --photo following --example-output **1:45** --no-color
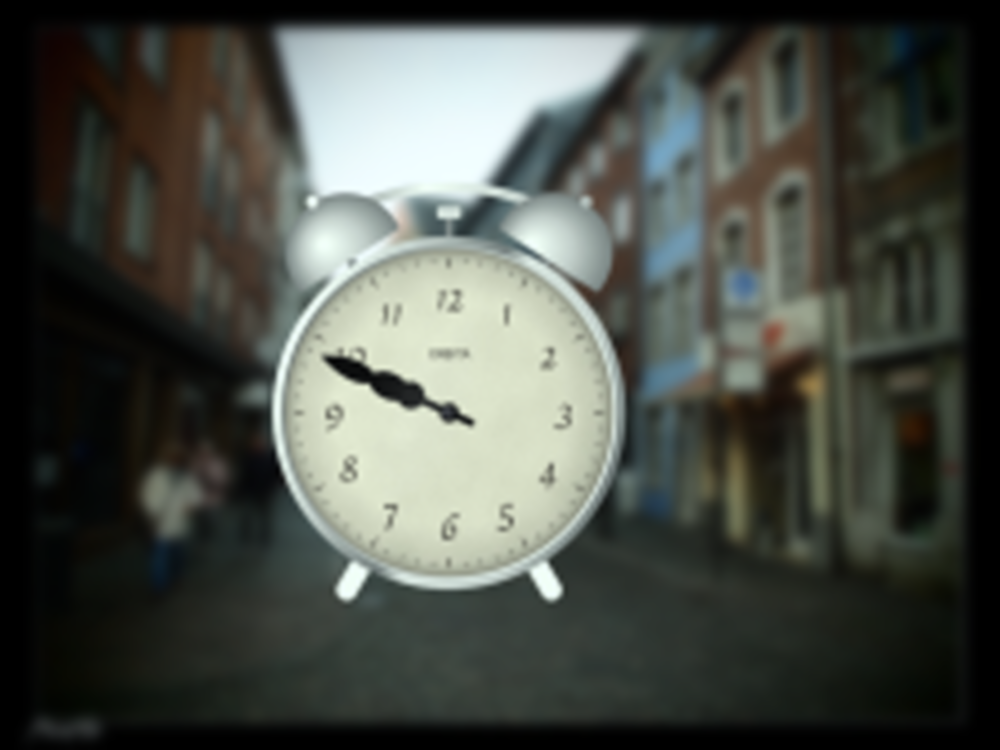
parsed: **9:49**
